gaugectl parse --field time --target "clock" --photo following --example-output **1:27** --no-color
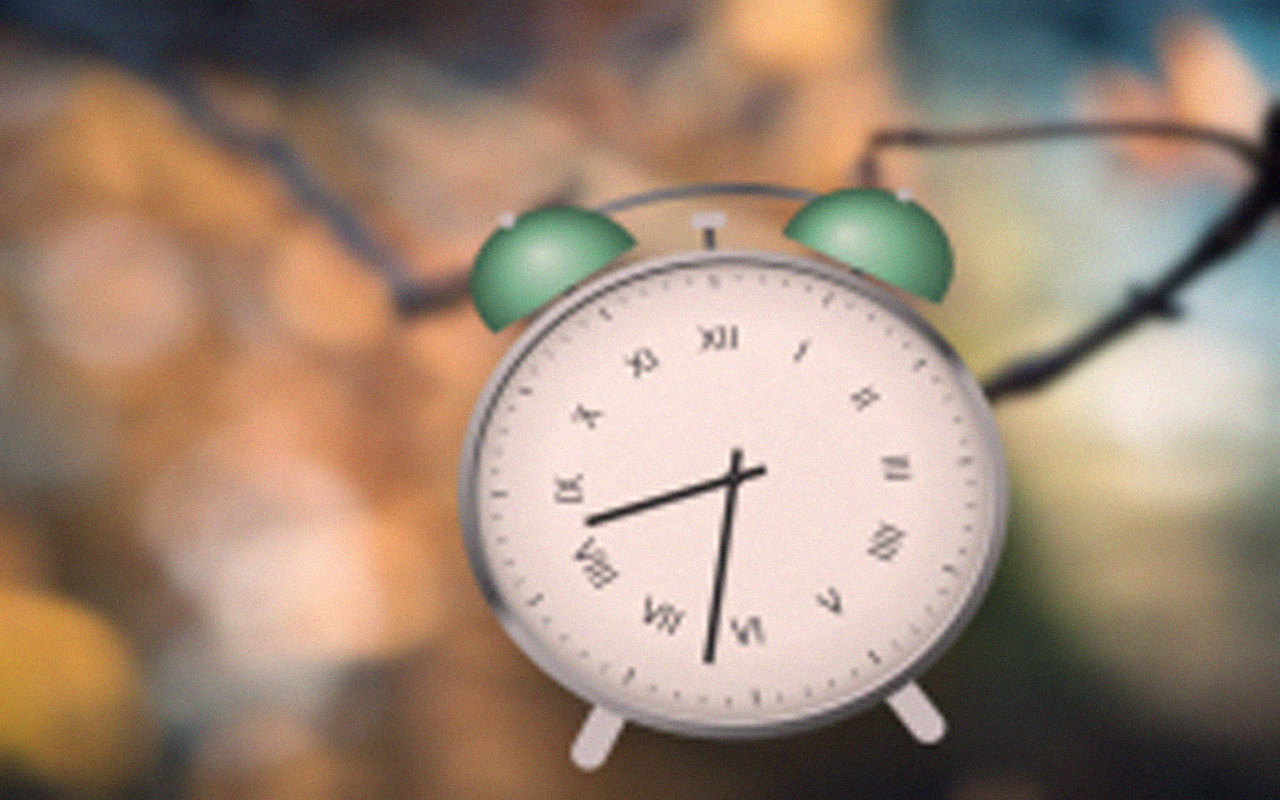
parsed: **8:32**
